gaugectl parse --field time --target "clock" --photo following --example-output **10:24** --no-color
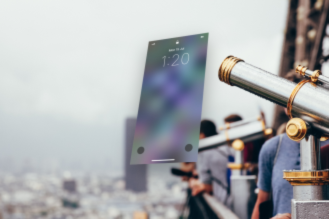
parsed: **1:20**
